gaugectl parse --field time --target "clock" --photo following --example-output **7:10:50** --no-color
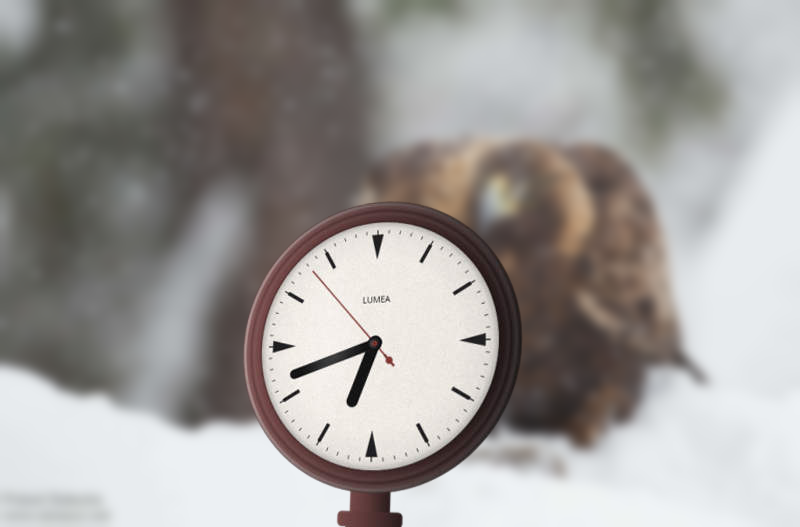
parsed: **6:41:53**
